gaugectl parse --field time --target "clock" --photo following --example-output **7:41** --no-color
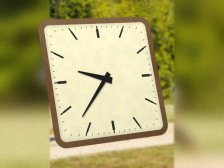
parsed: **9:37**
